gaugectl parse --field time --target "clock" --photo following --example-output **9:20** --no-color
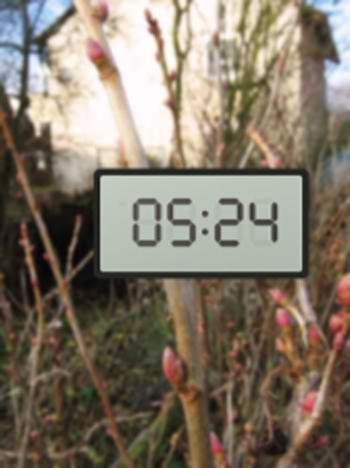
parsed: **5:24**
